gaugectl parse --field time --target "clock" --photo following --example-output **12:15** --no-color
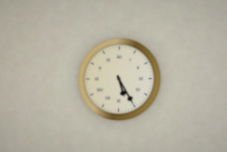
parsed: **5:25**
